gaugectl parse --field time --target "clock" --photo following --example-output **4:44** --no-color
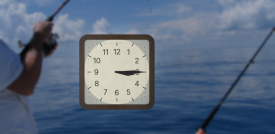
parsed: **3:15**
